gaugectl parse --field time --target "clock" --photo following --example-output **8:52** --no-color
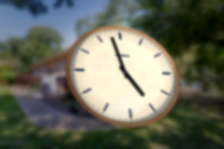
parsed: **4:58**
